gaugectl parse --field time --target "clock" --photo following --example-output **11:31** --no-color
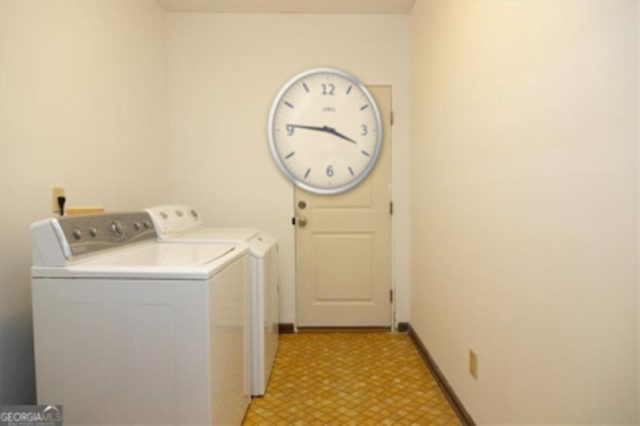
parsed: **3:46**
